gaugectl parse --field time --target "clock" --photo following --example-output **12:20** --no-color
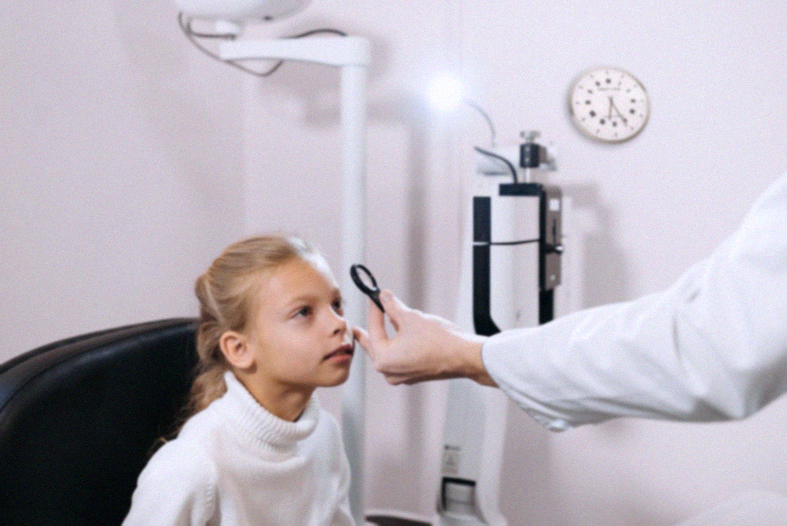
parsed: **6:26**
